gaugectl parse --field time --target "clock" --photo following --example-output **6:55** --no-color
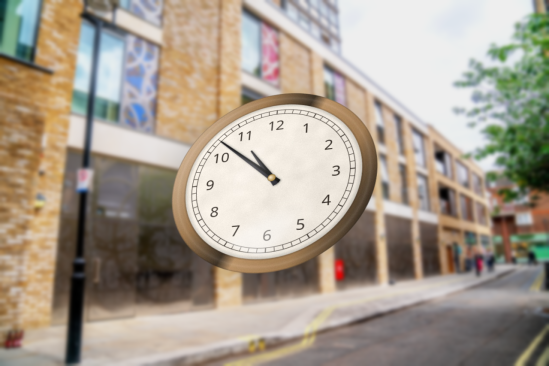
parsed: **10:52**
